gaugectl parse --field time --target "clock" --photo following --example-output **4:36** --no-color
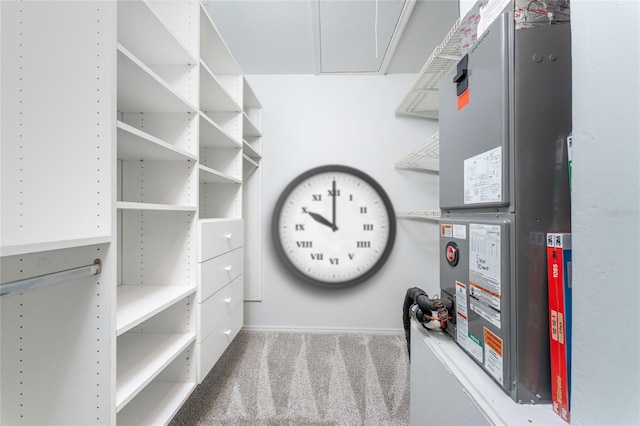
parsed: **10:00**
